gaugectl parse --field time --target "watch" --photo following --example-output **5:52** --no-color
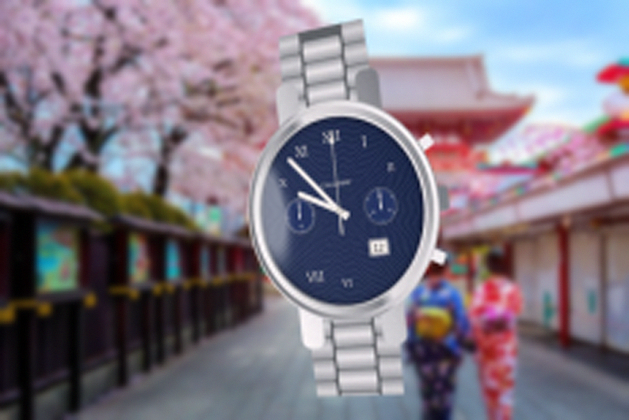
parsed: **9:53**
